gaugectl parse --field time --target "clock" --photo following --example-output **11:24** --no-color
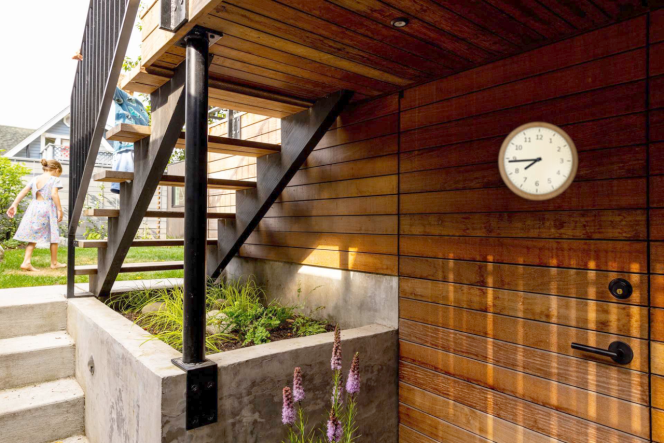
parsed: **7:44**
